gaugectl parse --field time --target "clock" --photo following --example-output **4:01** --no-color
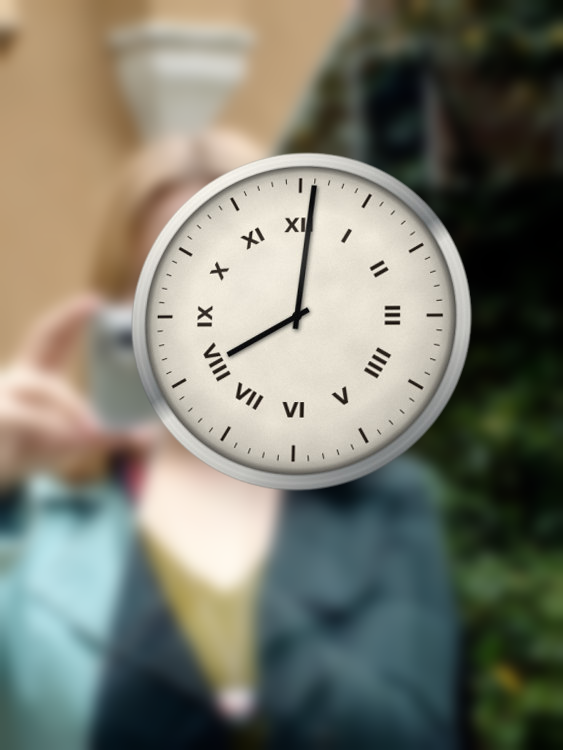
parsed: **8:01**
